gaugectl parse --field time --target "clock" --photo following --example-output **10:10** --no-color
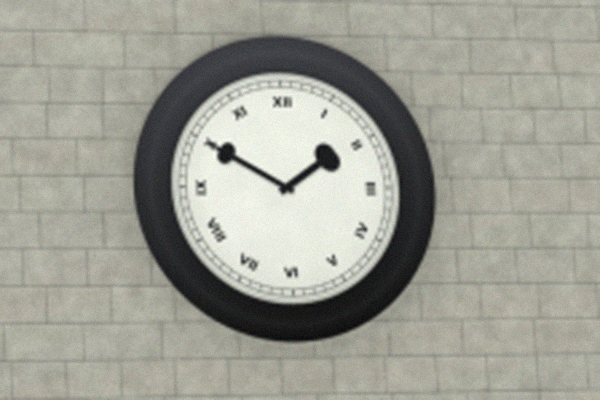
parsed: **1:50**
